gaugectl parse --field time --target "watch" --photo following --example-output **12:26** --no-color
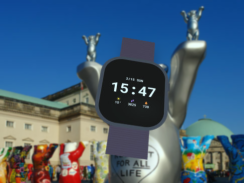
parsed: **15:47**
